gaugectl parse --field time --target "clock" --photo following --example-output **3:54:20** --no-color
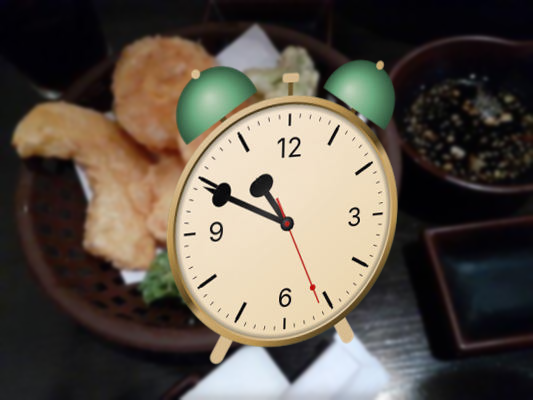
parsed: **10:49:26**
